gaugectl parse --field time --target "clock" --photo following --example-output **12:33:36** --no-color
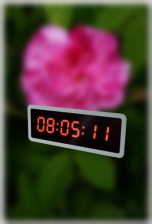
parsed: **8:05:11**
